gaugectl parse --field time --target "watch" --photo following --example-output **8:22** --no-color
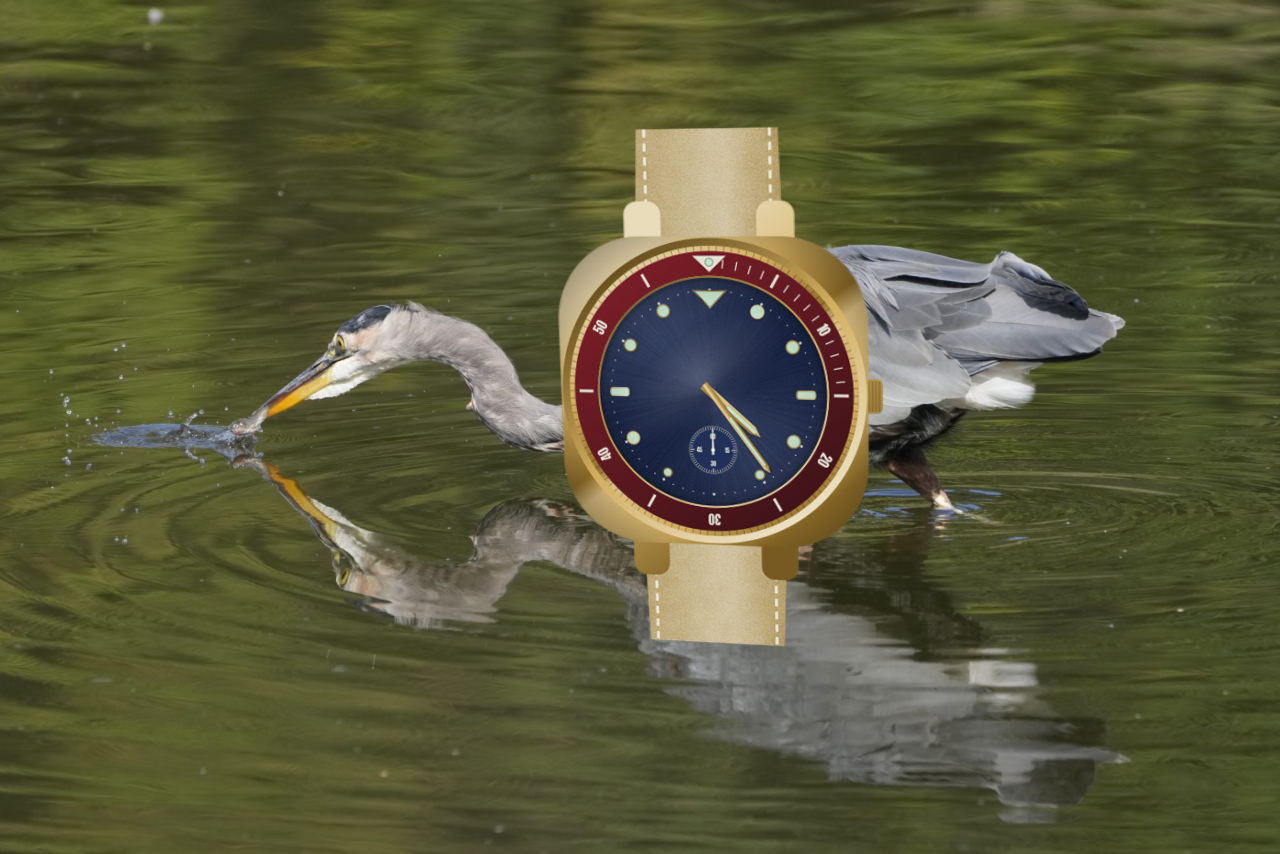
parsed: **4:24**
